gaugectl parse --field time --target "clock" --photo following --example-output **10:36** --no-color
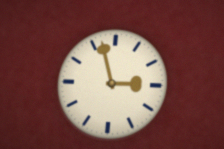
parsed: **2:57**
